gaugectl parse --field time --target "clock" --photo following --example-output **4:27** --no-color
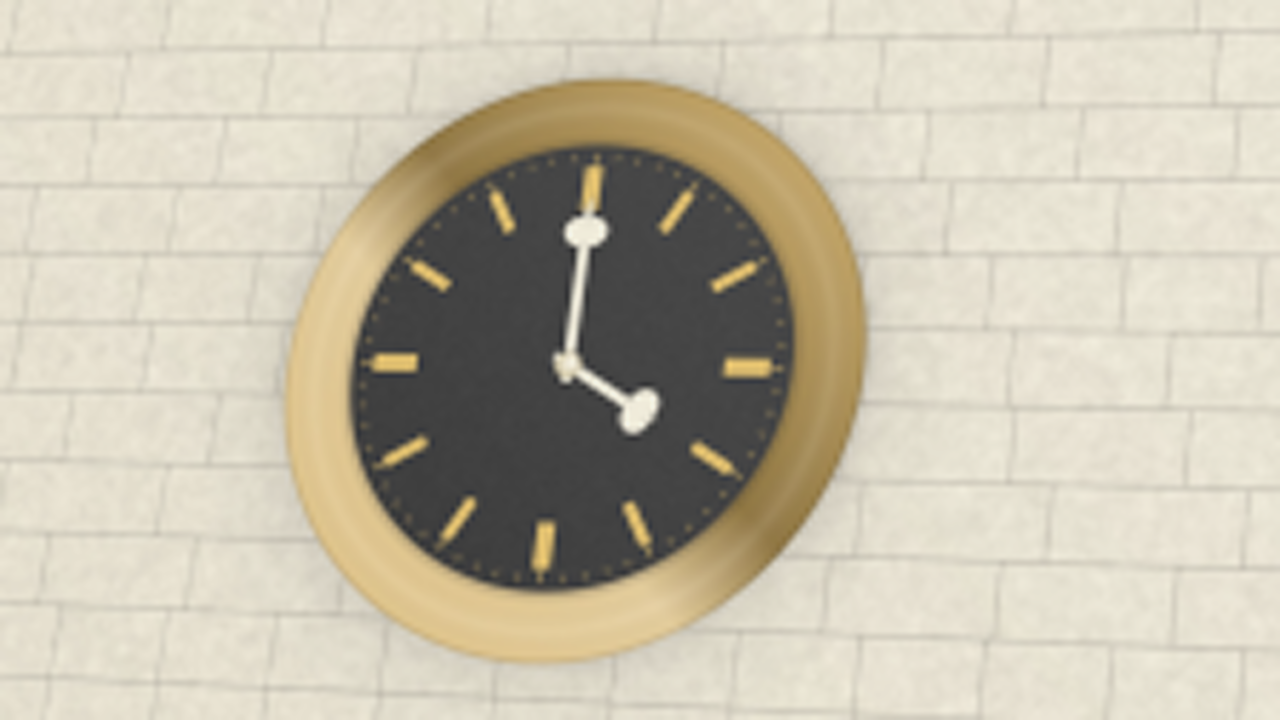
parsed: **4:00**
